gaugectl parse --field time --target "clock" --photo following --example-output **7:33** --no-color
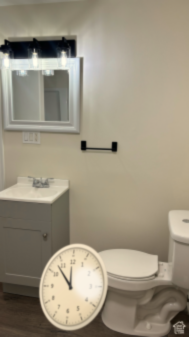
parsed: **11:53**
